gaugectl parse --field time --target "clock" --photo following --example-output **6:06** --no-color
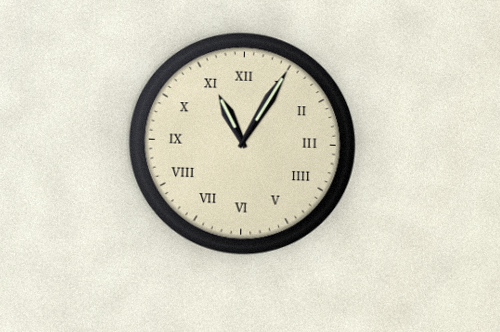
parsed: **11:05**
